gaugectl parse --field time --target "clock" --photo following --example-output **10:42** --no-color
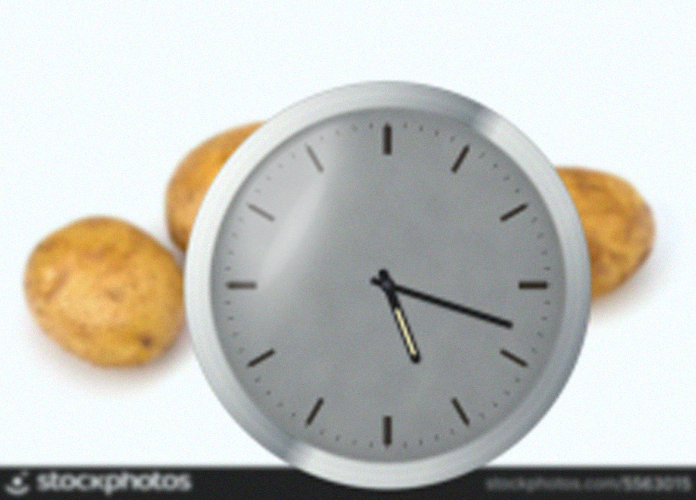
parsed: **5:18**
